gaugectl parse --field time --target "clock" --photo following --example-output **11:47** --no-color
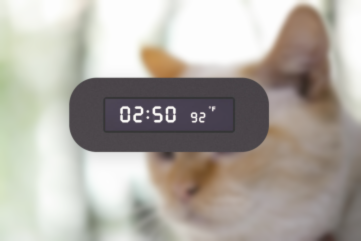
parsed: **2:50**
